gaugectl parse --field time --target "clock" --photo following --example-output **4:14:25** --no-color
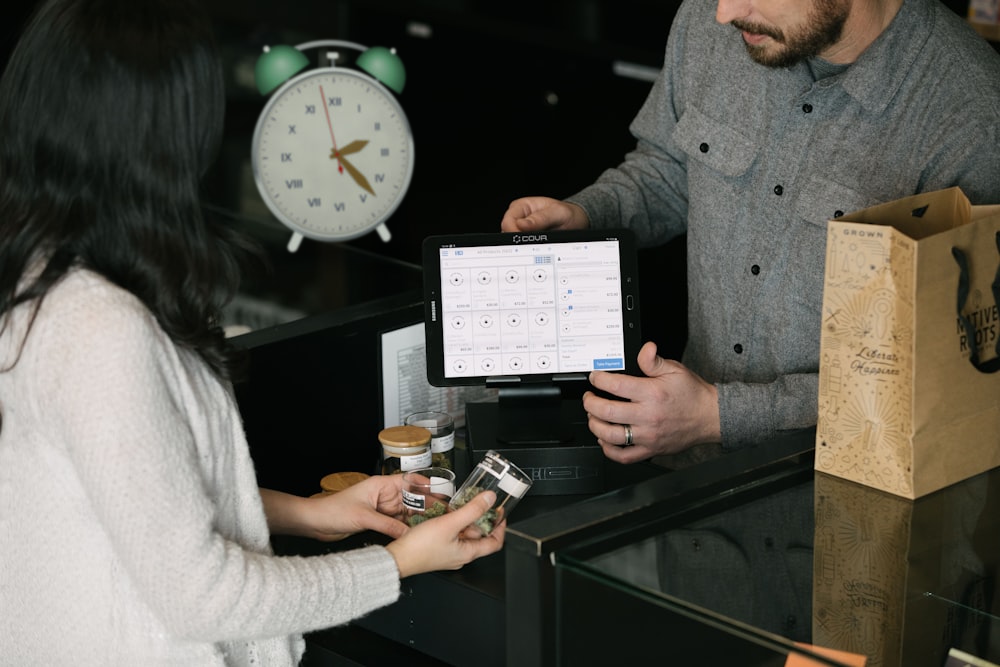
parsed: **2:22:58**
